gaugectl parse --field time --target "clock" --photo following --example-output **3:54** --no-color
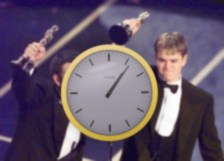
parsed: **1:06**
